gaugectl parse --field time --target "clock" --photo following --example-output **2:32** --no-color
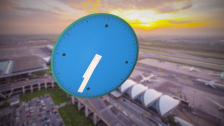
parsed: **6:32**
